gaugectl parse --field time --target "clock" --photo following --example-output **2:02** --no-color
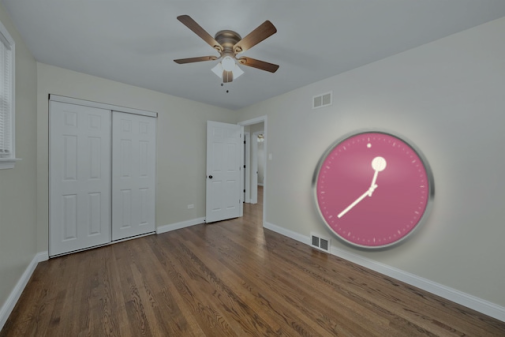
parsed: **12:39**
